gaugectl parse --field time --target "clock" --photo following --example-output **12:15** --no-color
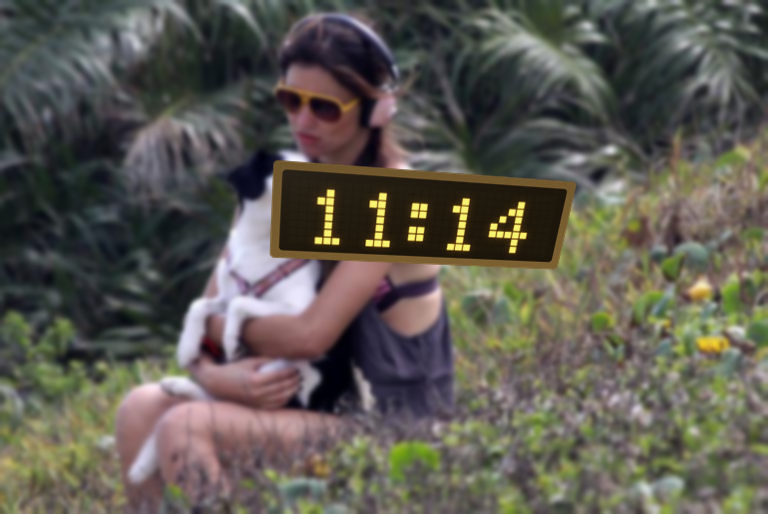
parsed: **11:14**
